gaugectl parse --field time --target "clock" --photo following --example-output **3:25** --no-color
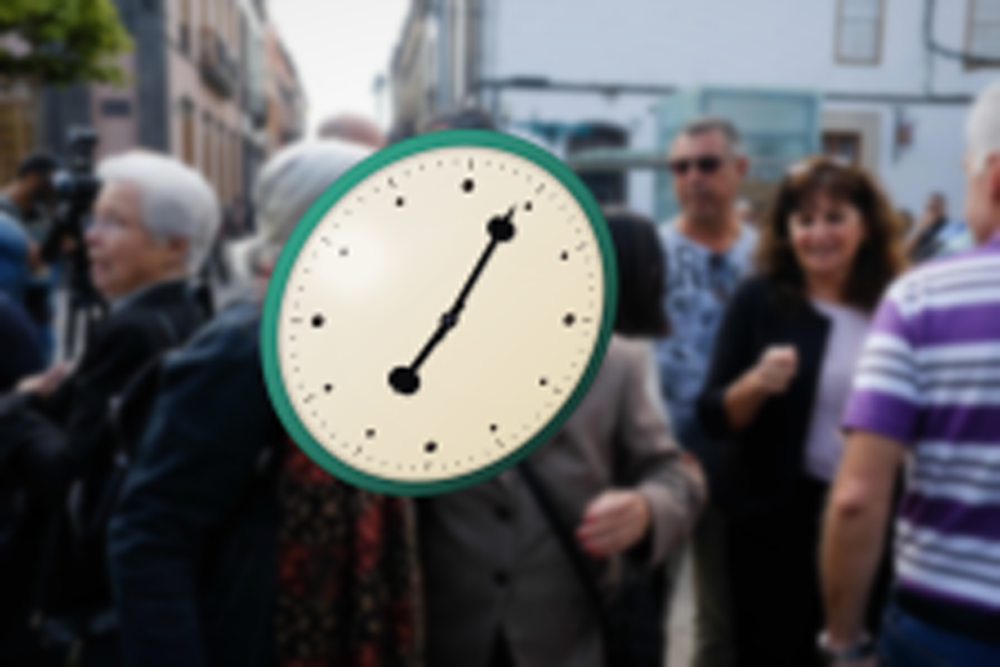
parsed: **7:04**
